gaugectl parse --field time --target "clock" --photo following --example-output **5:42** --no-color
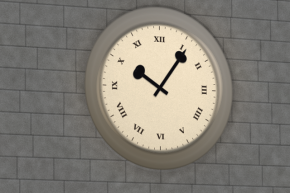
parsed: **10:06**
